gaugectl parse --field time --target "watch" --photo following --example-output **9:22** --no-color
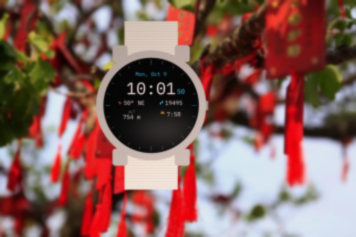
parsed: **10:01**
